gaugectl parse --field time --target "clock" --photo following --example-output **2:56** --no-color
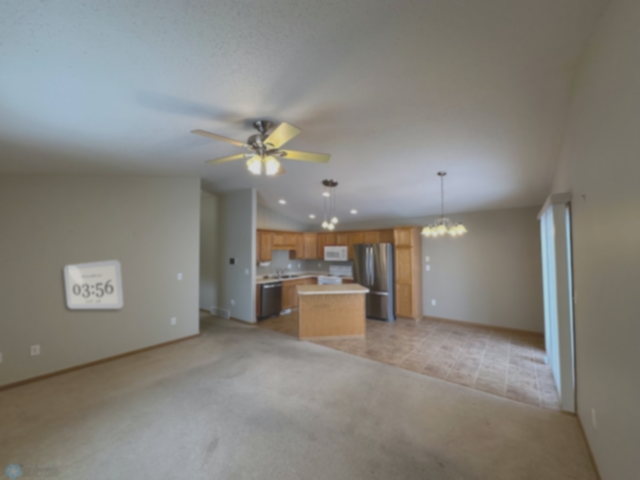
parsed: **3:56**
